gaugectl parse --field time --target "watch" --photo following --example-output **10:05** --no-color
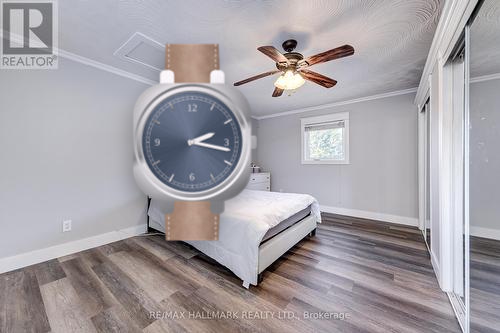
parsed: **2:17**
